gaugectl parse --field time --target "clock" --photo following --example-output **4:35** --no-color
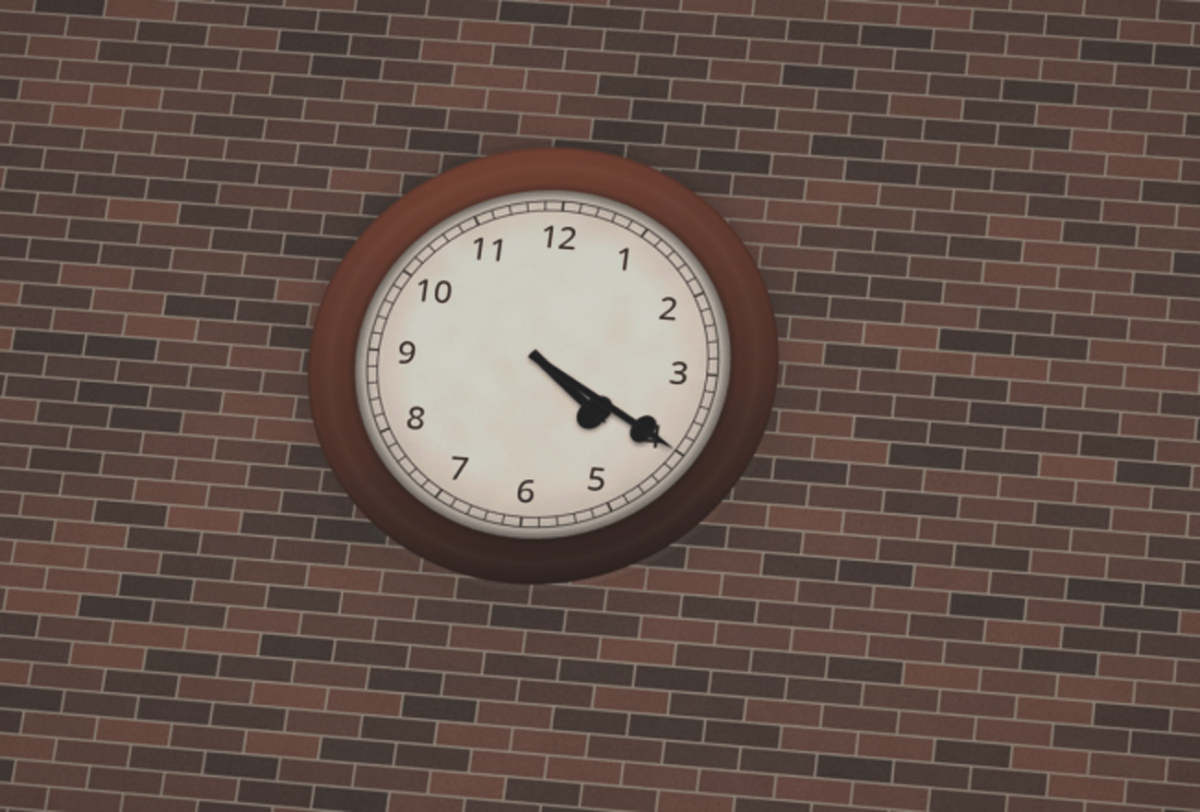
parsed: **4:20**
